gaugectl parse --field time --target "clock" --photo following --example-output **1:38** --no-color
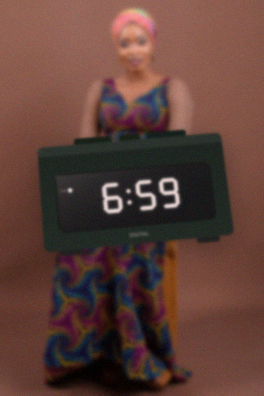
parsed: **6:59**
